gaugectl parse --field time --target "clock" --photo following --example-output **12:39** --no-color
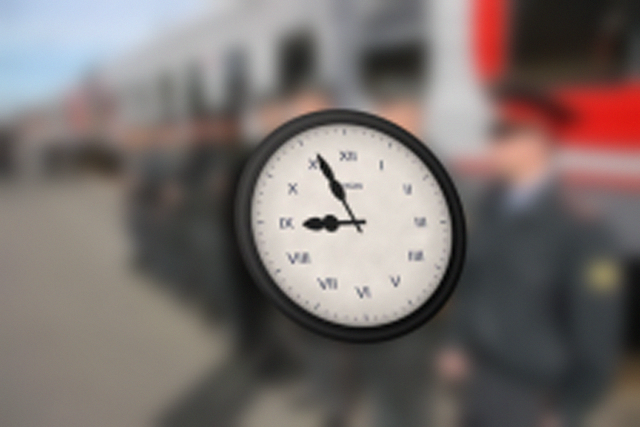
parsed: **8:56**
